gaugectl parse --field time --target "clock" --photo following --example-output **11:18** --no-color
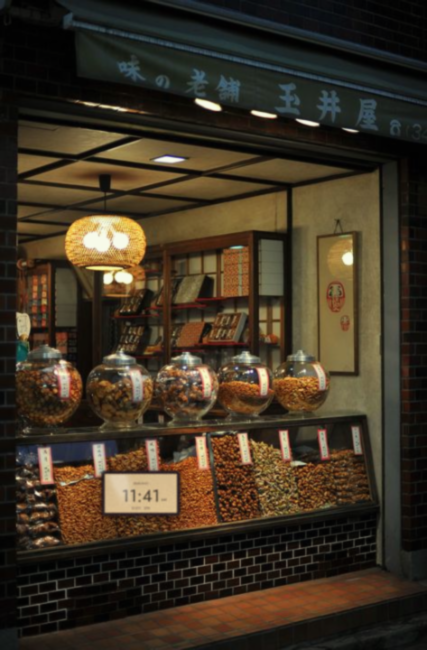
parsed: **11:41**
